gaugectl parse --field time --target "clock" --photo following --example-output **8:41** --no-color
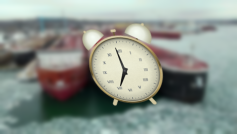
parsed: **6:59**
